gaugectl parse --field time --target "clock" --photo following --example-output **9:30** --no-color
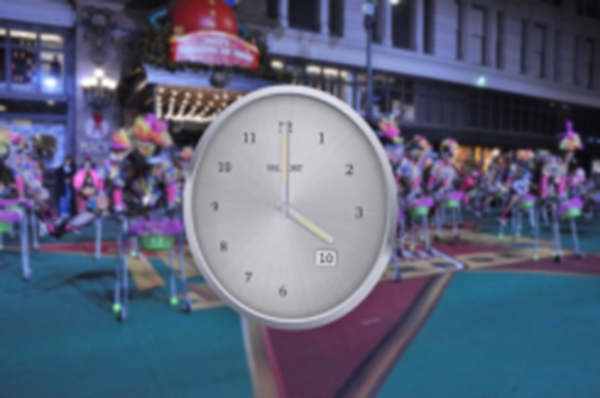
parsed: **4:00**
